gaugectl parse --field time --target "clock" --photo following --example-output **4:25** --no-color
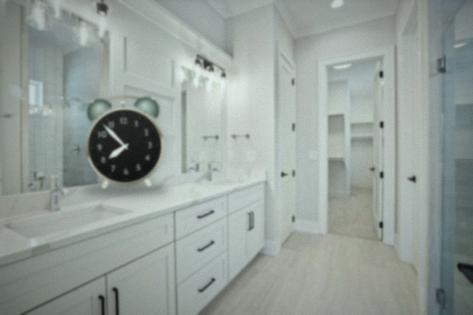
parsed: **7:53**
